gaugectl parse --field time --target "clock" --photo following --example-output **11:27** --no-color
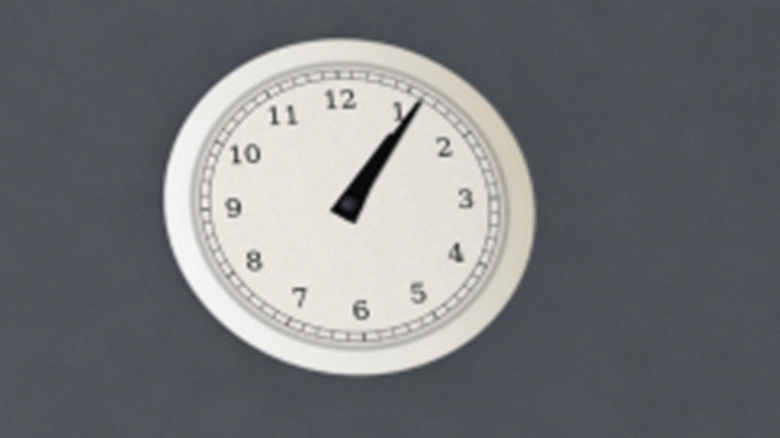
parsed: **1:06**
